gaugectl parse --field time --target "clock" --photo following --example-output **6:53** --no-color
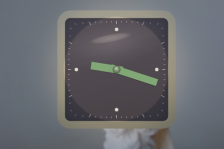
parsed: **9:18**
